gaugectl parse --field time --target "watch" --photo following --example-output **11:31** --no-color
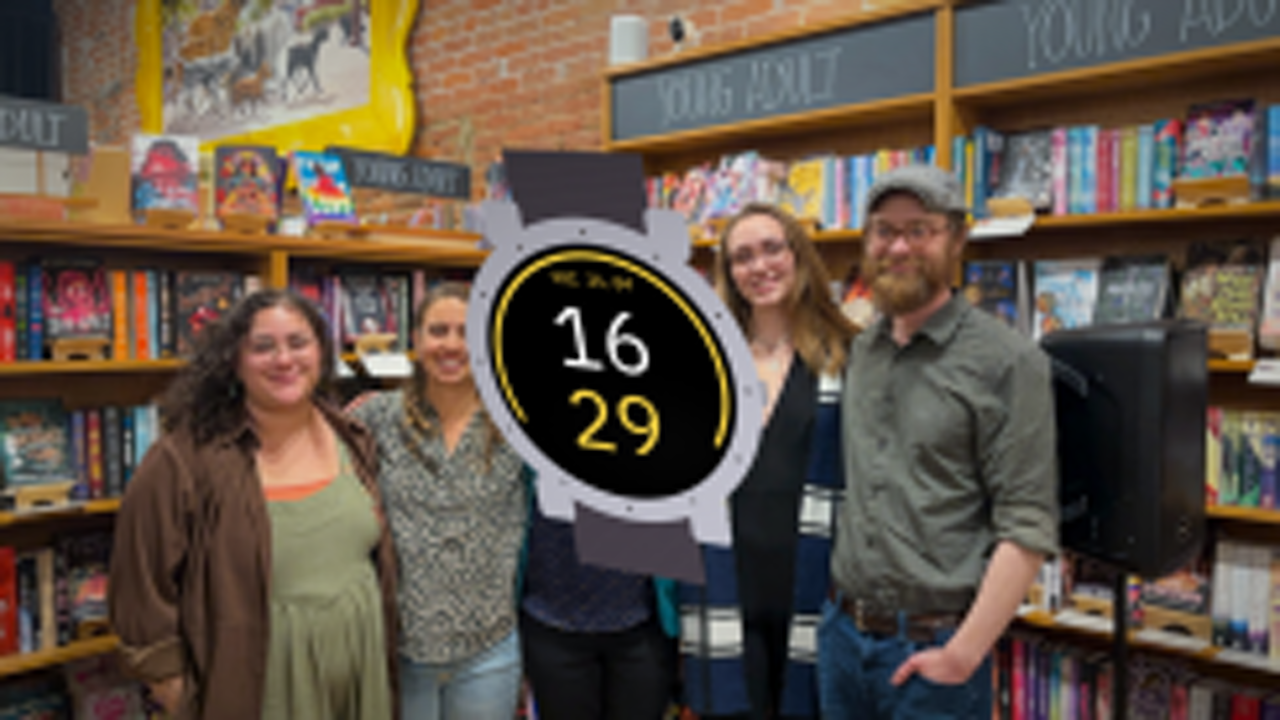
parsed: **16:29**
